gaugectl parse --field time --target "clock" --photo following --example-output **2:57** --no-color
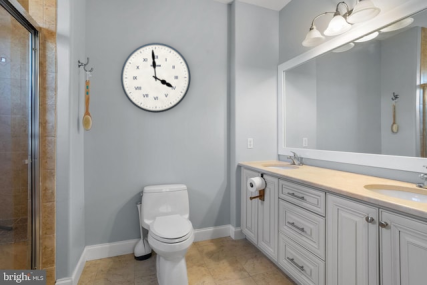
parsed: **3:59**
